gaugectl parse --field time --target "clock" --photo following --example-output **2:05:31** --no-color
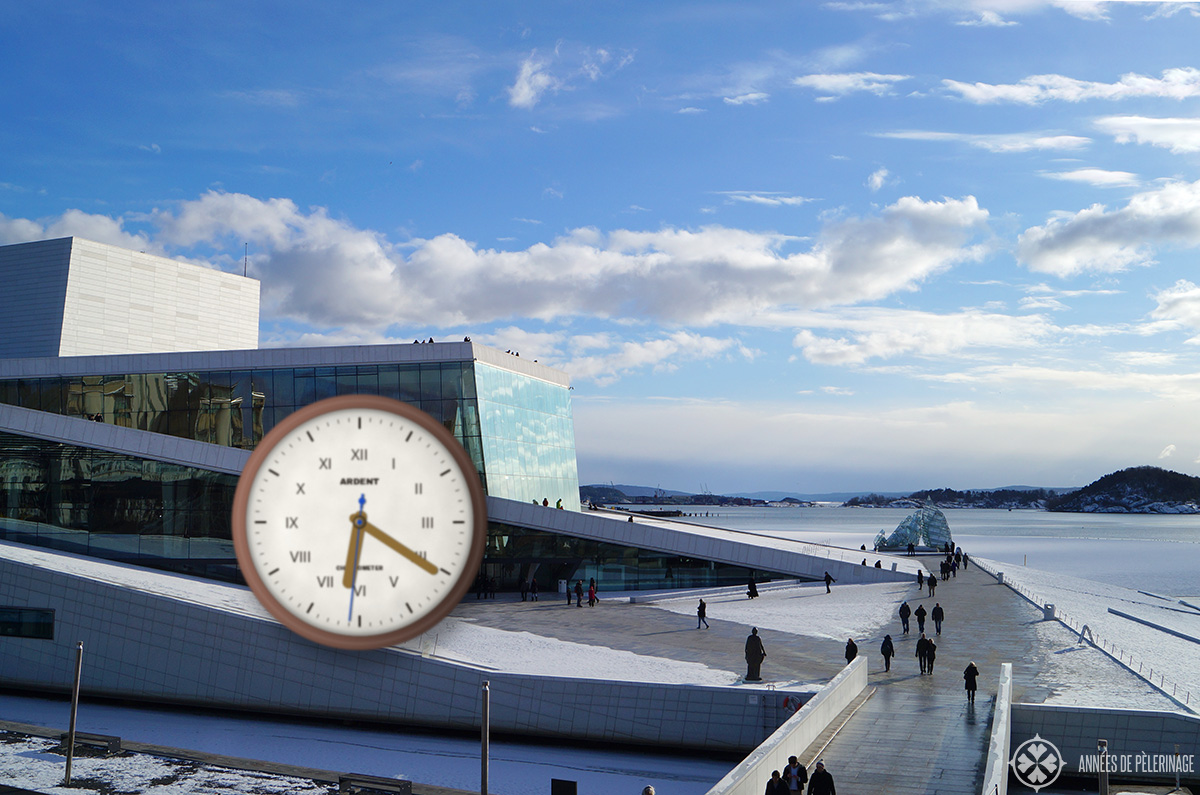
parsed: **6:20:31**
